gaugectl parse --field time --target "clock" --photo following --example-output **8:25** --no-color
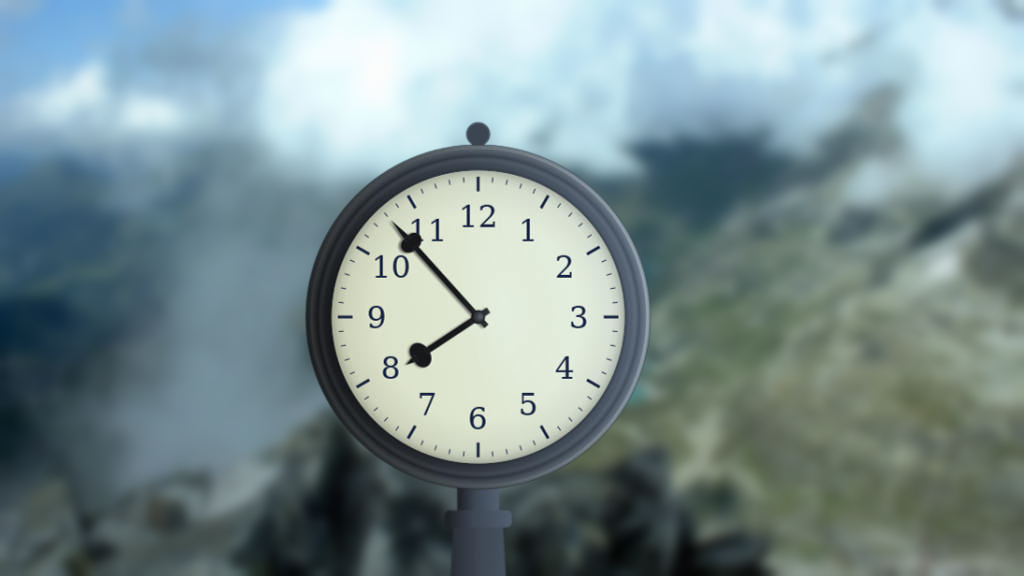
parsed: **7:53**
